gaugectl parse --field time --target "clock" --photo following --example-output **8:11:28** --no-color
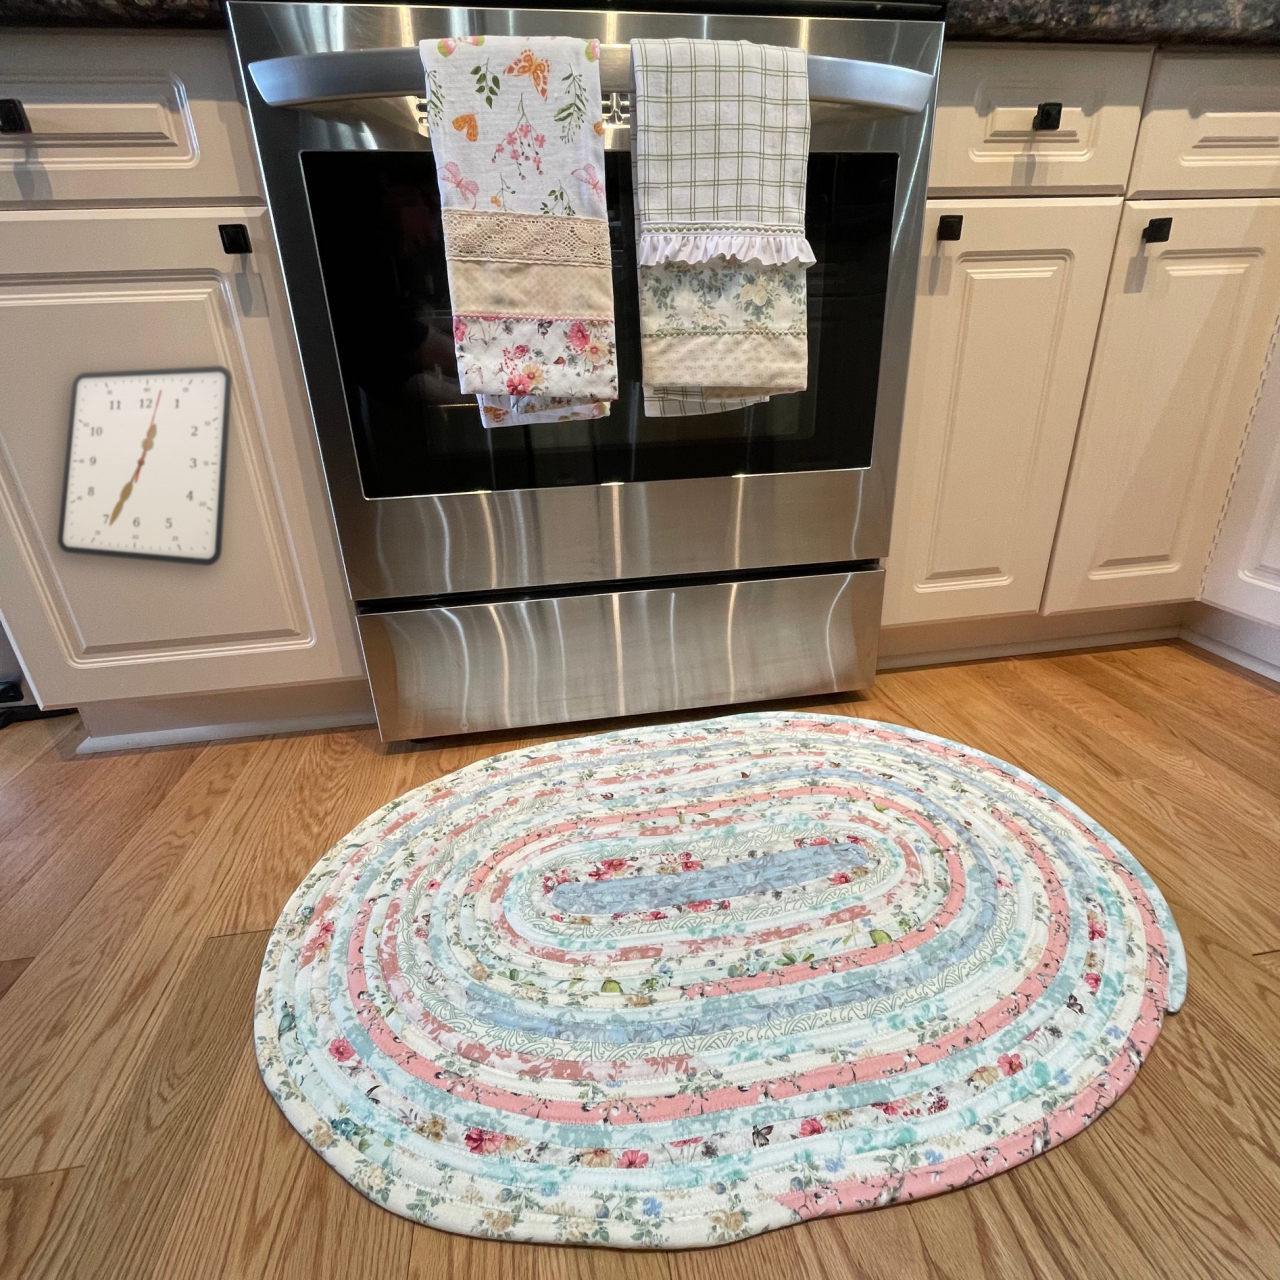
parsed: **12:34:02**
